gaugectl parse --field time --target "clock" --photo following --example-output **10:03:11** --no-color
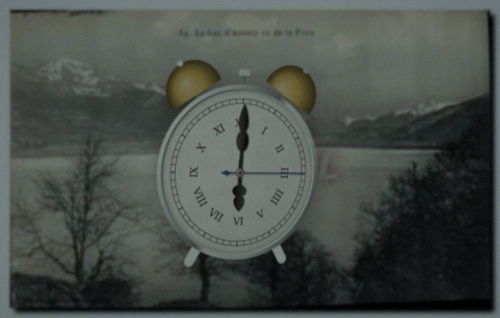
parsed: **6:00:15**
